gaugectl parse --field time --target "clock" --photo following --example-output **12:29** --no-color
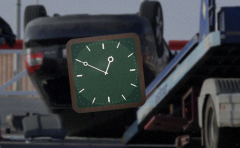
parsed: **12:50**
